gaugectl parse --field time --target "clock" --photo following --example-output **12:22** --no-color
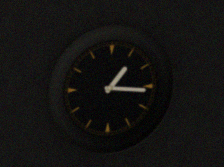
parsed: **1:16**
